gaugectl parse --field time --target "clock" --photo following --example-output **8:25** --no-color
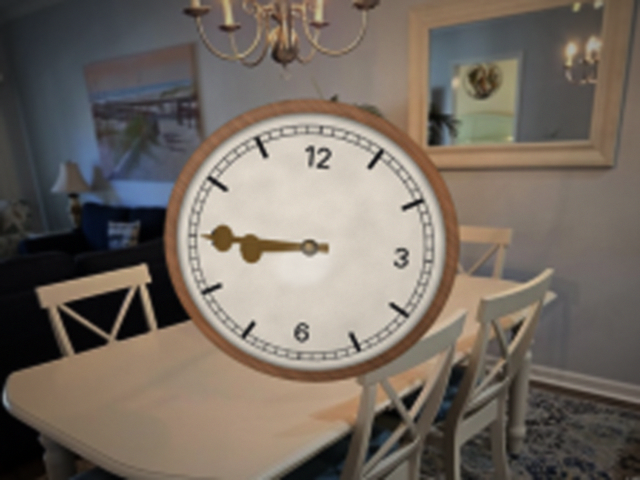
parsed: **8:45**
